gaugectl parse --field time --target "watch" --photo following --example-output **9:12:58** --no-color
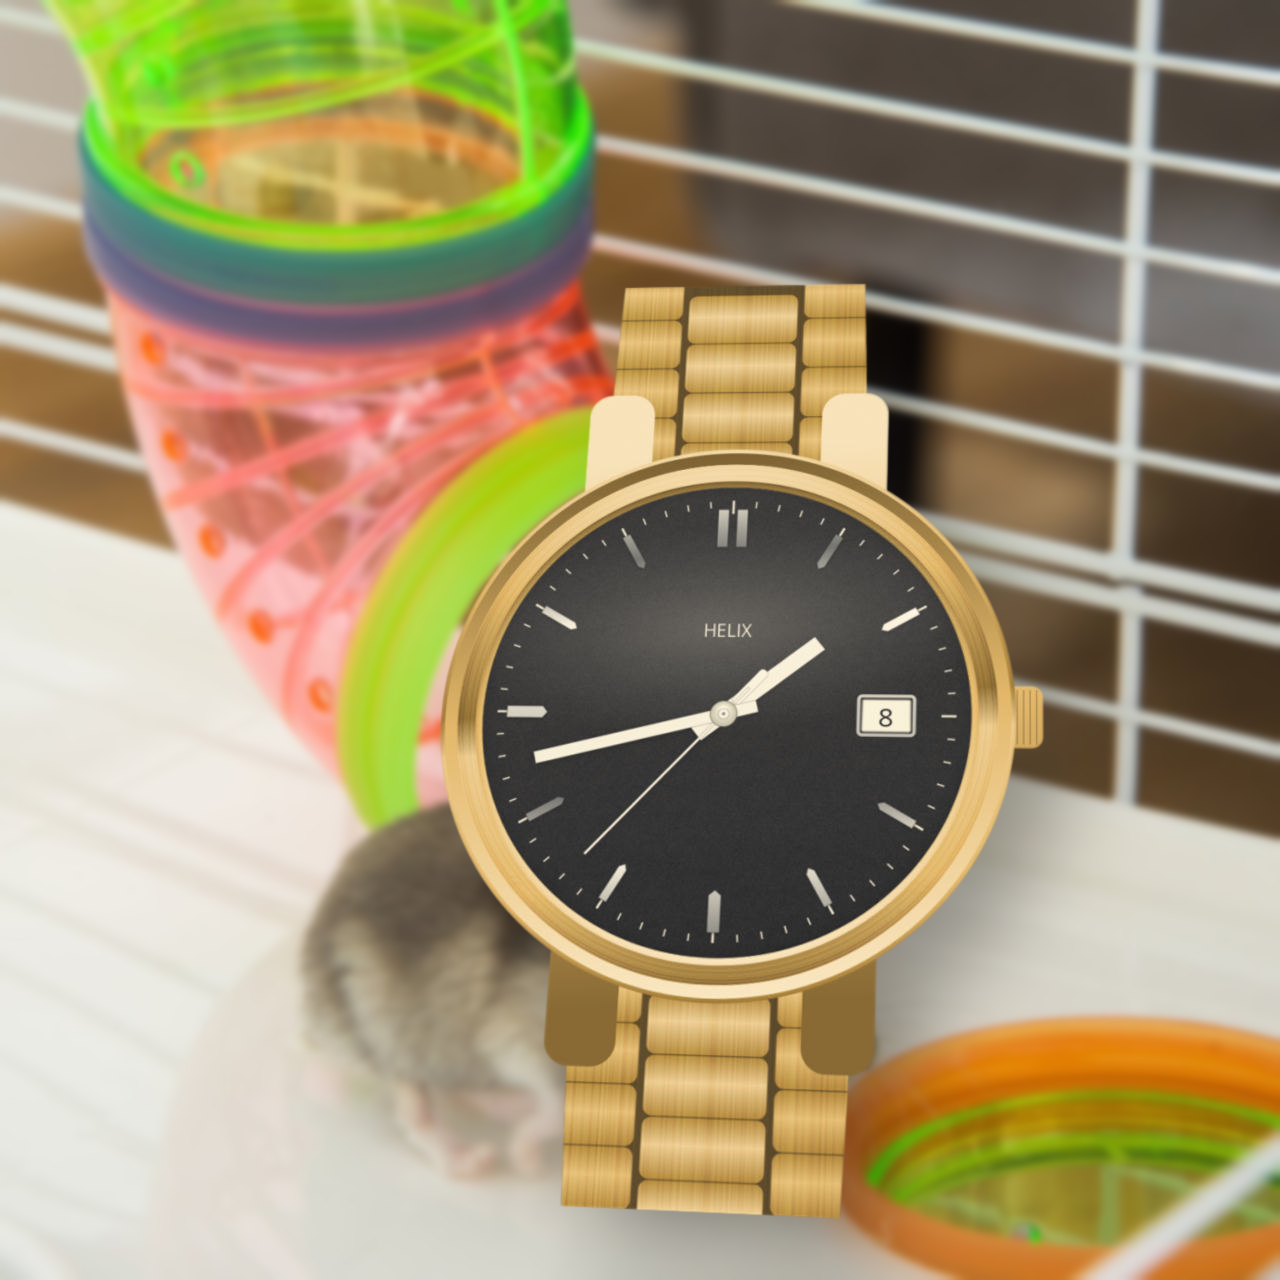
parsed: **1:42:37**
